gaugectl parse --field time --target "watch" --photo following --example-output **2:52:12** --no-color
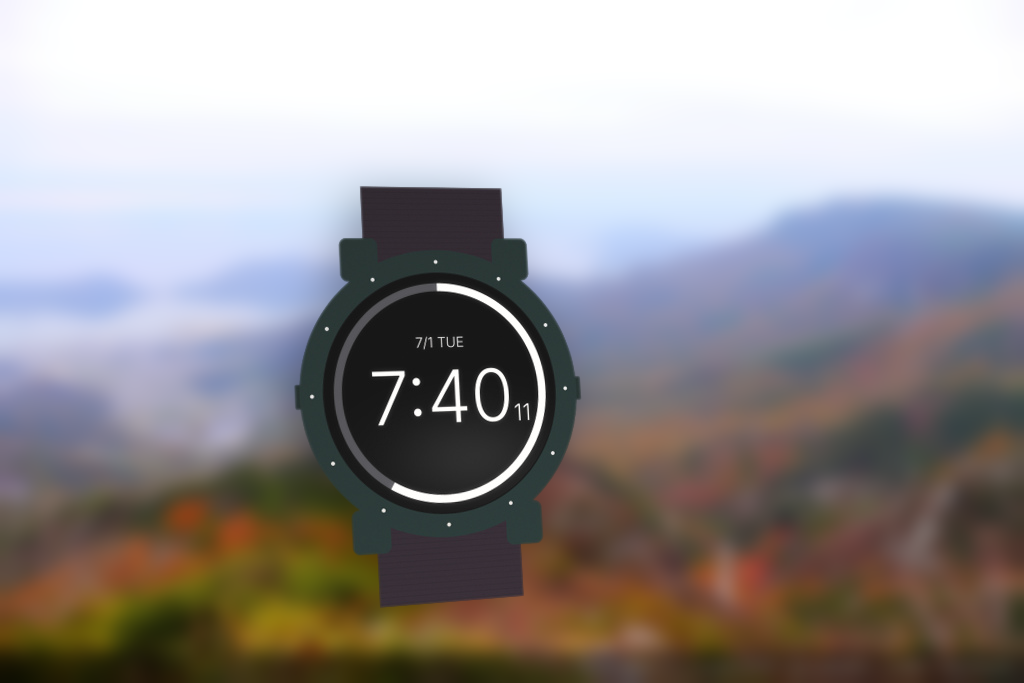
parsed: **7:40:11**
